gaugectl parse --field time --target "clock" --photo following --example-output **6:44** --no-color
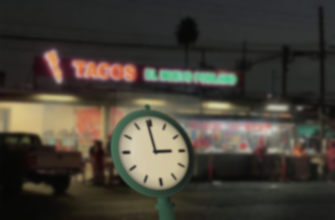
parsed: **2:59**
